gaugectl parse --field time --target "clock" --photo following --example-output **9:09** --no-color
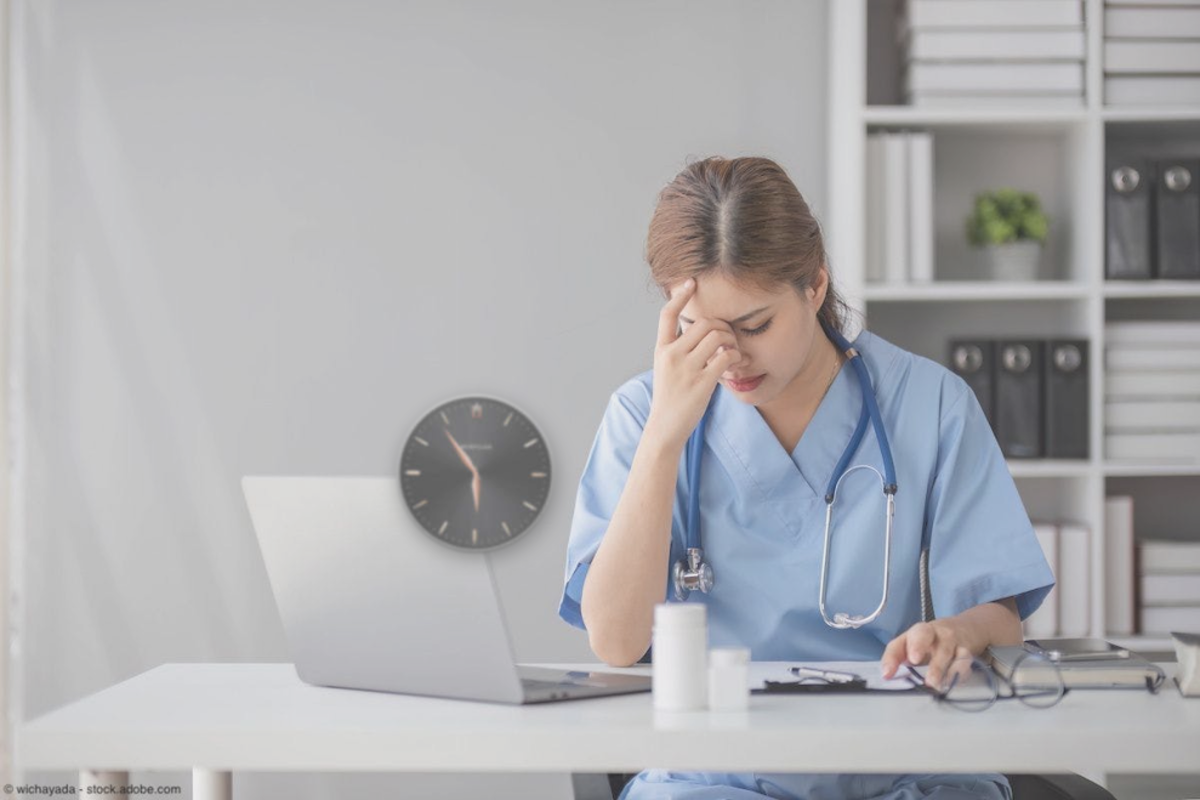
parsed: **5:54**
